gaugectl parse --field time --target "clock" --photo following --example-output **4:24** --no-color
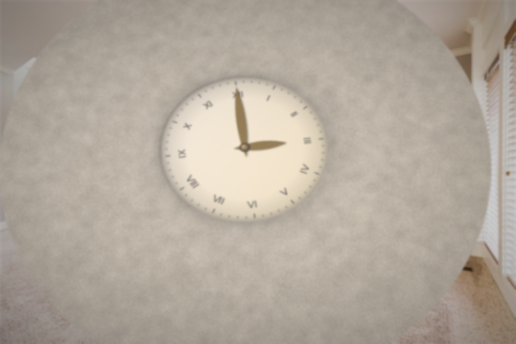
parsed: **3:00**
